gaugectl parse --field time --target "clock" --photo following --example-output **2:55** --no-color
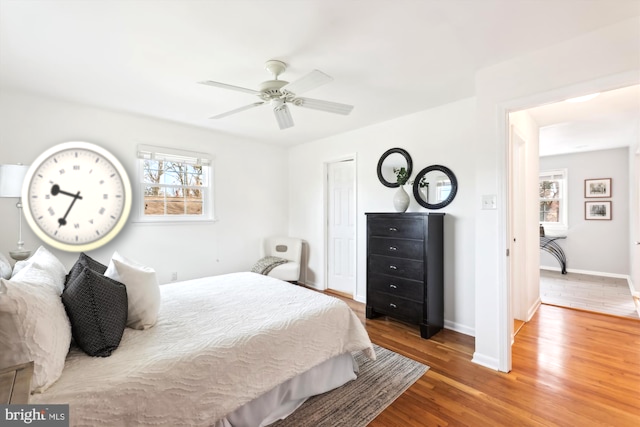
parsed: **9:35**
